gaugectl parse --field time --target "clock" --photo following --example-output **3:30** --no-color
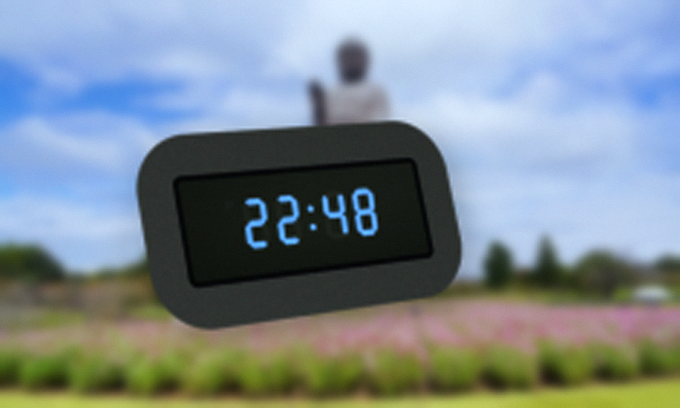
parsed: **22:48**
